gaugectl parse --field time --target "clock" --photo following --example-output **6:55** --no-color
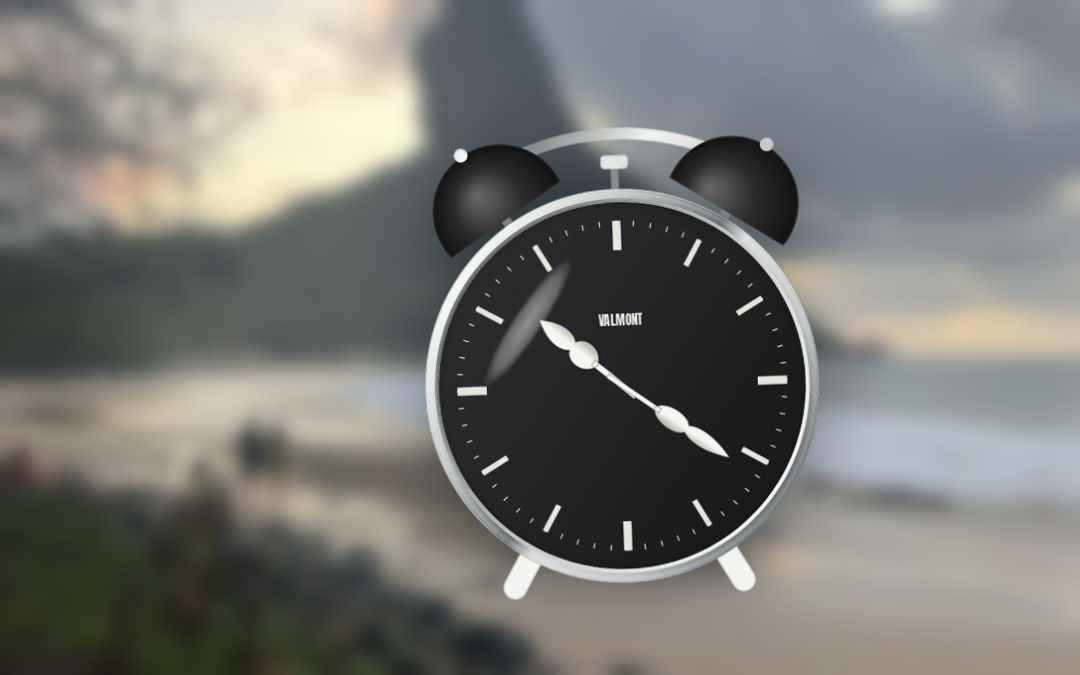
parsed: **10:21**
